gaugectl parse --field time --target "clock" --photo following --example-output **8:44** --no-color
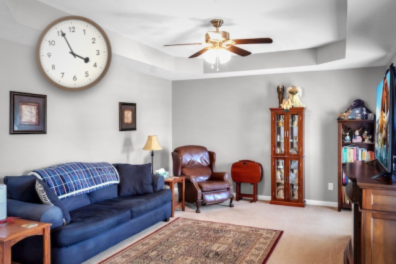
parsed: **3:56**
